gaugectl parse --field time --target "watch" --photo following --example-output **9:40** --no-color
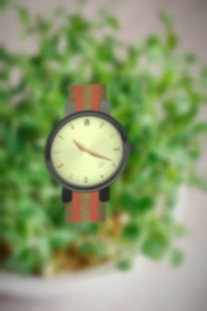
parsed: **10:19**
